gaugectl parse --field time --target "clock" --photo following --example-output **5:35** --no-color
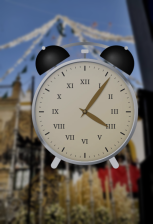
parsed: **4:06**
